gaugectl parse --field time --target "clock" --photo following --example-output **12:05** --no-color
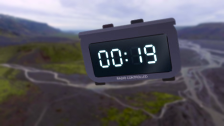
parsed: **0:19**
